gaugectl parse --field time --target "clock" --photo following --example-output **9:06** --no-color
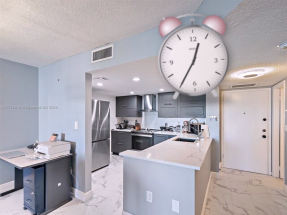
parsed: **12:35**
